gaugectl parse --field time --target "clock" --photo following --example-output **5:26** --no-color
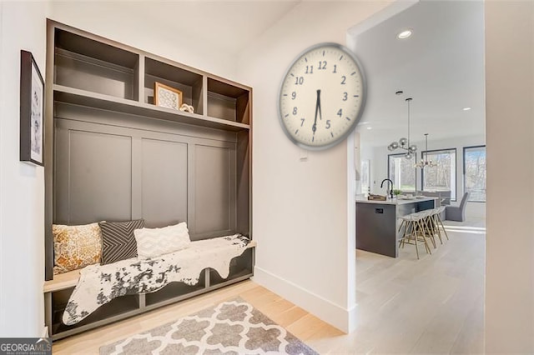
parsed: **5:30**
